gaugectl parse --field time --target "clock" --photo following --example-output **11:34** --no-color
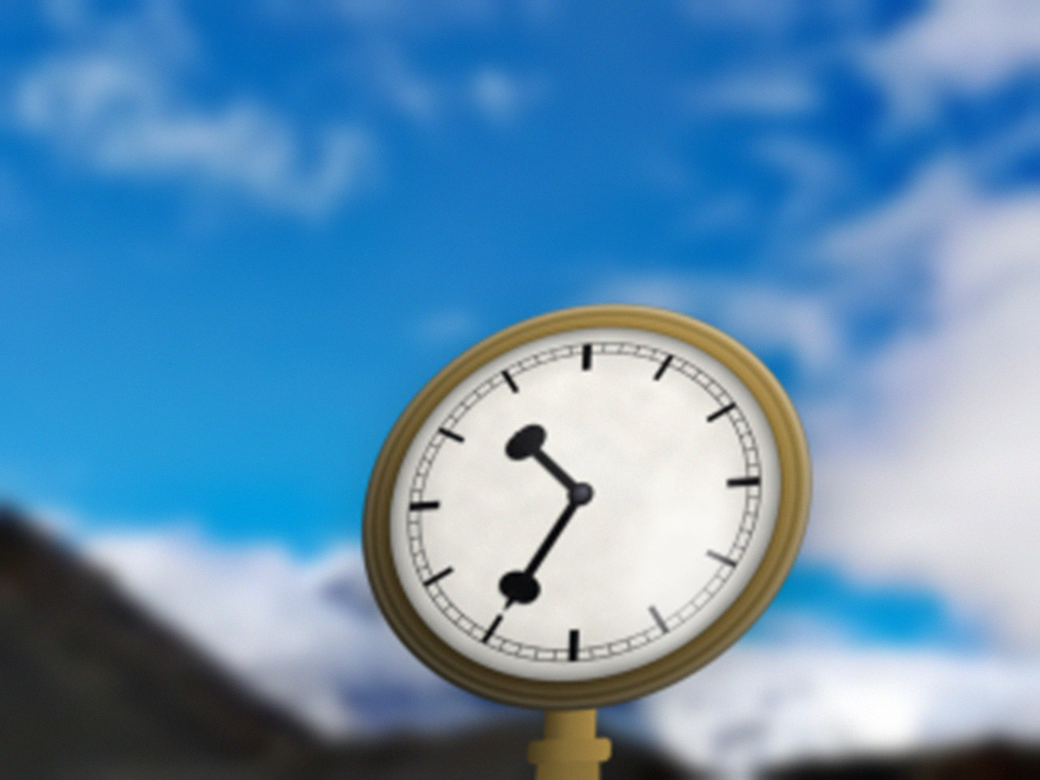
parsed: **10:35**
